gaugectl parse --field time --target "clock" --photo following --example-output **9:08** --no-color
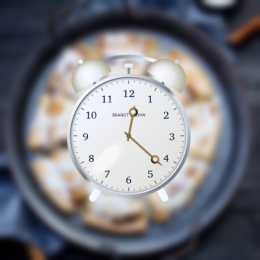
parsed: **12:22**
